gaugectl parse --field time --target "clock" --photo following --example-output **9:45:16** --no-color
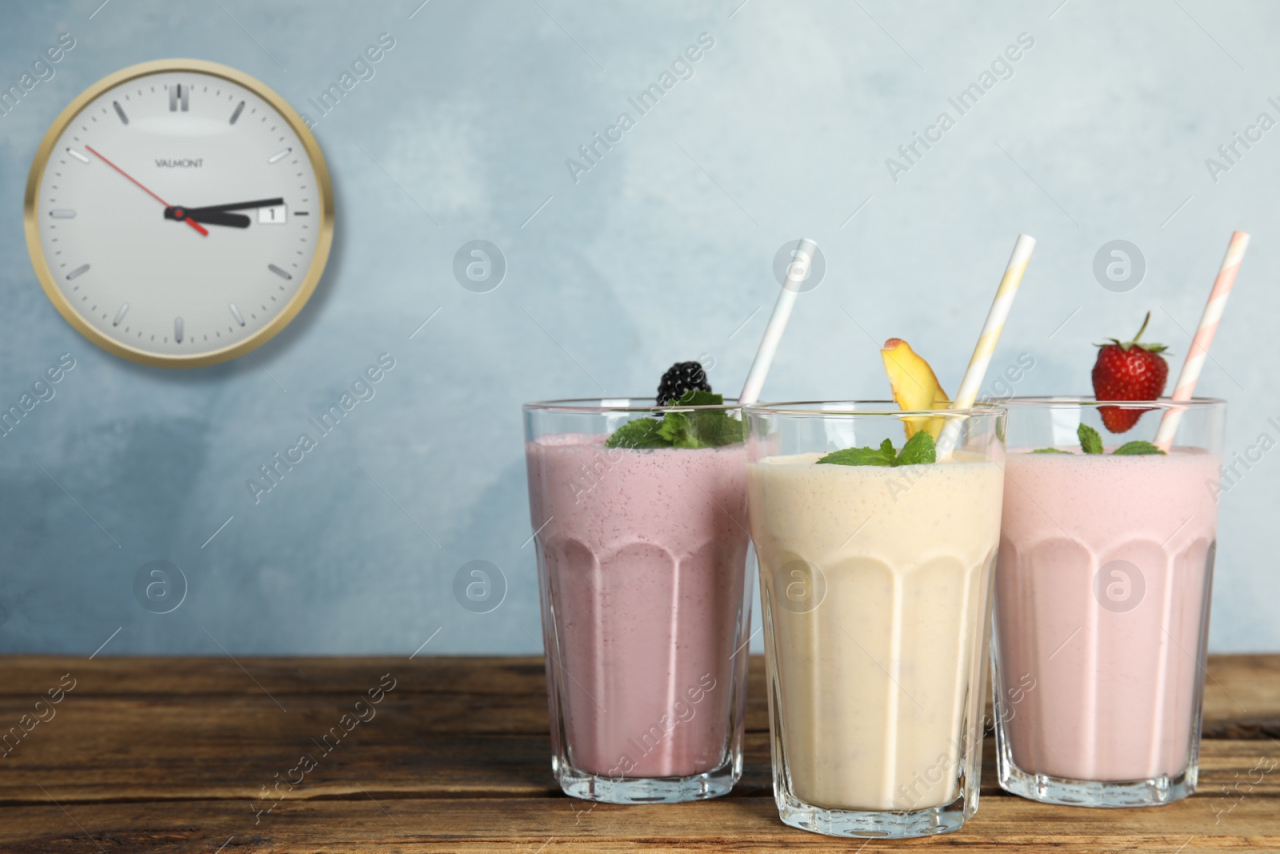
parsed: **3:13:51**
